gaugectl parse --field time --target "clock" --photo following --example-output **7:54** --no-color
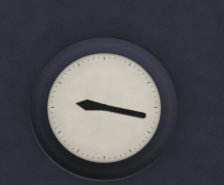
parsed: **9:17**
